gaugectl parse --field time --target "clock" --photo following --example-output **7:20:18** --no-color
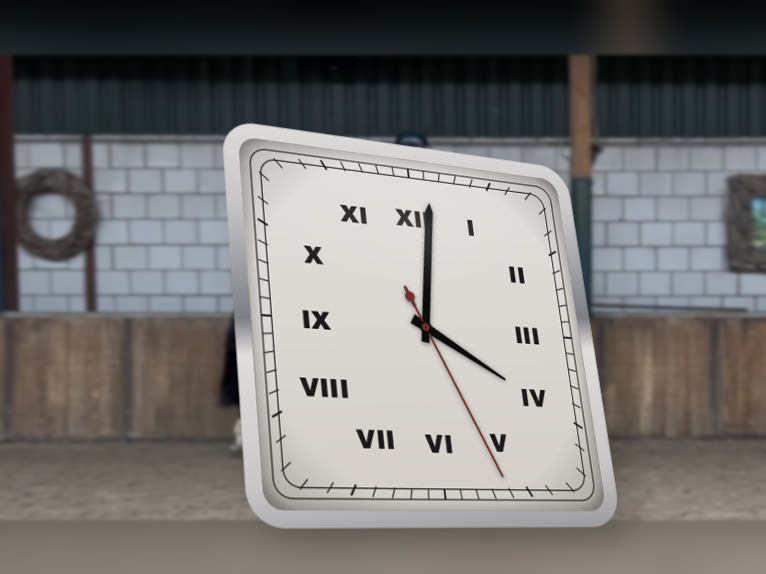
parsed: **4:01:26**
